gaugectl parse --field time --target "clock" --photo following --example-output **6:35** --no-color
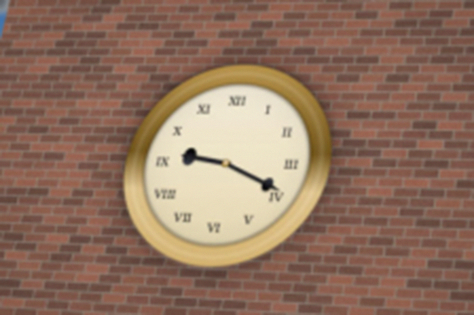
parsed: **9:19**
